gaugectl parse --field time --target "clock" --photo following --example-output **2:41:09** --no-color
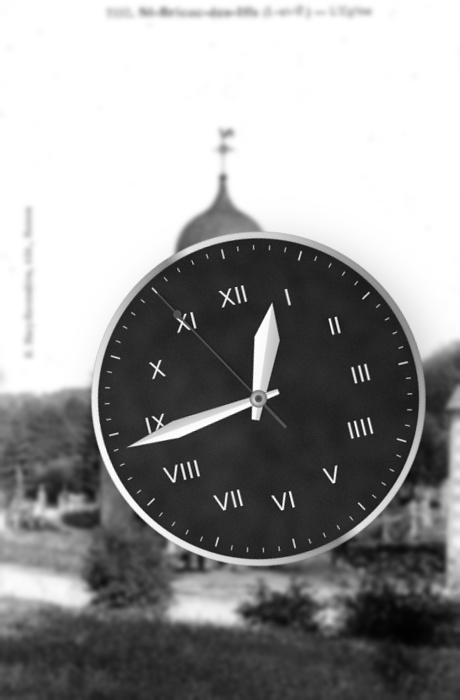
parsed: **12:43:55**
